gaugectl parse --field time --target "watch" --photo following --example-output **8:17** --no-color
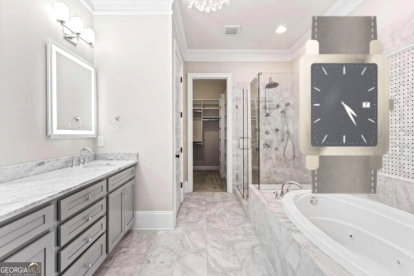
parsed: **4:25**
